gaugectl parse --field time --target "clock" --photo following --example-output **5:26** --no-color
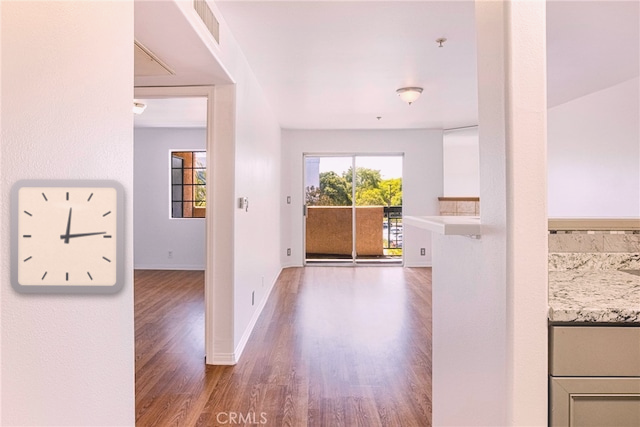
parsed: **12:14**
